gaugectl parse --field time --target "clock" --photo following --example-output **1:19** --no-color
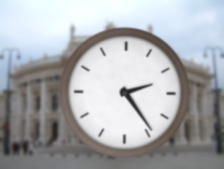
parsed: **2:24**
